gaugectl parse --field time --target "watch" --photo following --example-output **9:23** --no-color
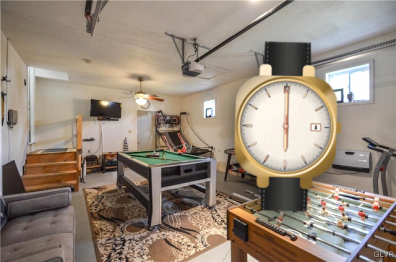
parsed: **6:00**
